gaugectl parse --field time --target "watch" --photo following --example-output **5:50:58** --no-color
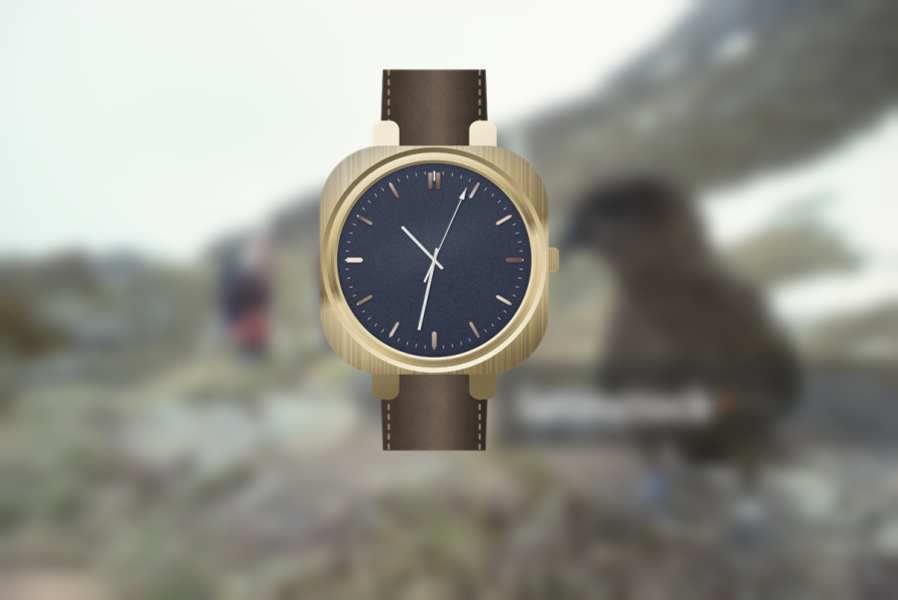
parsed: **10:32:04**
